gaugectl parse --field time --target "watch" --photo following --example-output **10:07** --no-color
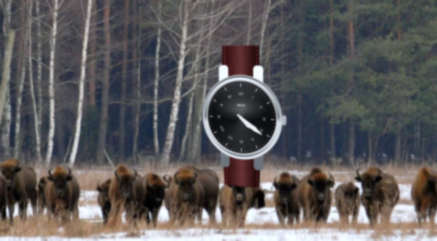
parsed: **4:21**
